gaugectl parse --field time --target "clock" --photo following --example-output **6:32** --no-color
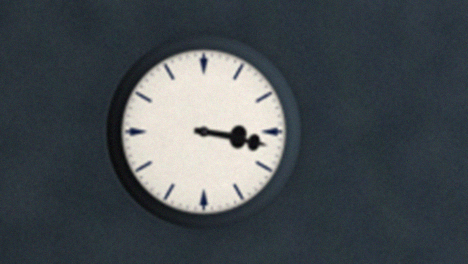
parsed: **3:17**
